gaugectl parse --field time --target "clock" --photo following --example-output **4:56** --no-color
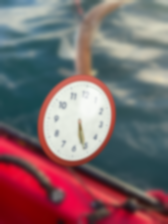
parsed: **5:26**
